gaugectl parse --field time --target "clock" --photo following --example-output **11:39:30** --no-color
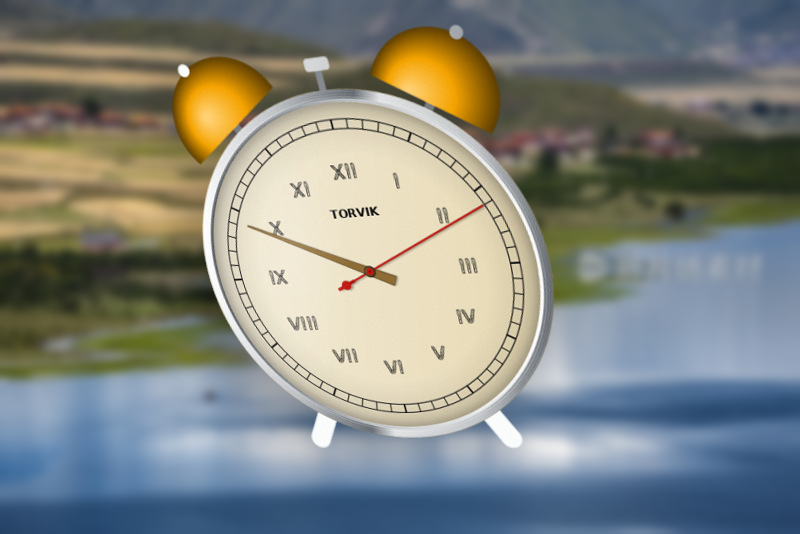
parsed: **9:49:11**
